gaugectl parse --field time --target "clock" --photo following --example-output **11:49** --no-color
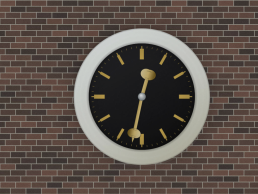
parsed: **12:32**
